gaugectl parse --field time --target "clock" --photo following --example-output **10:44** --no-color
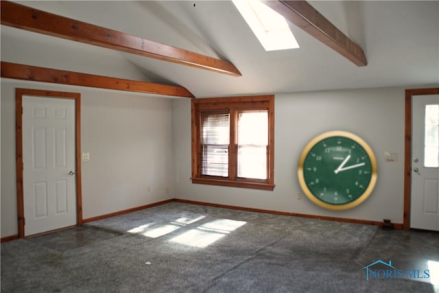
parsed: **1:12**
